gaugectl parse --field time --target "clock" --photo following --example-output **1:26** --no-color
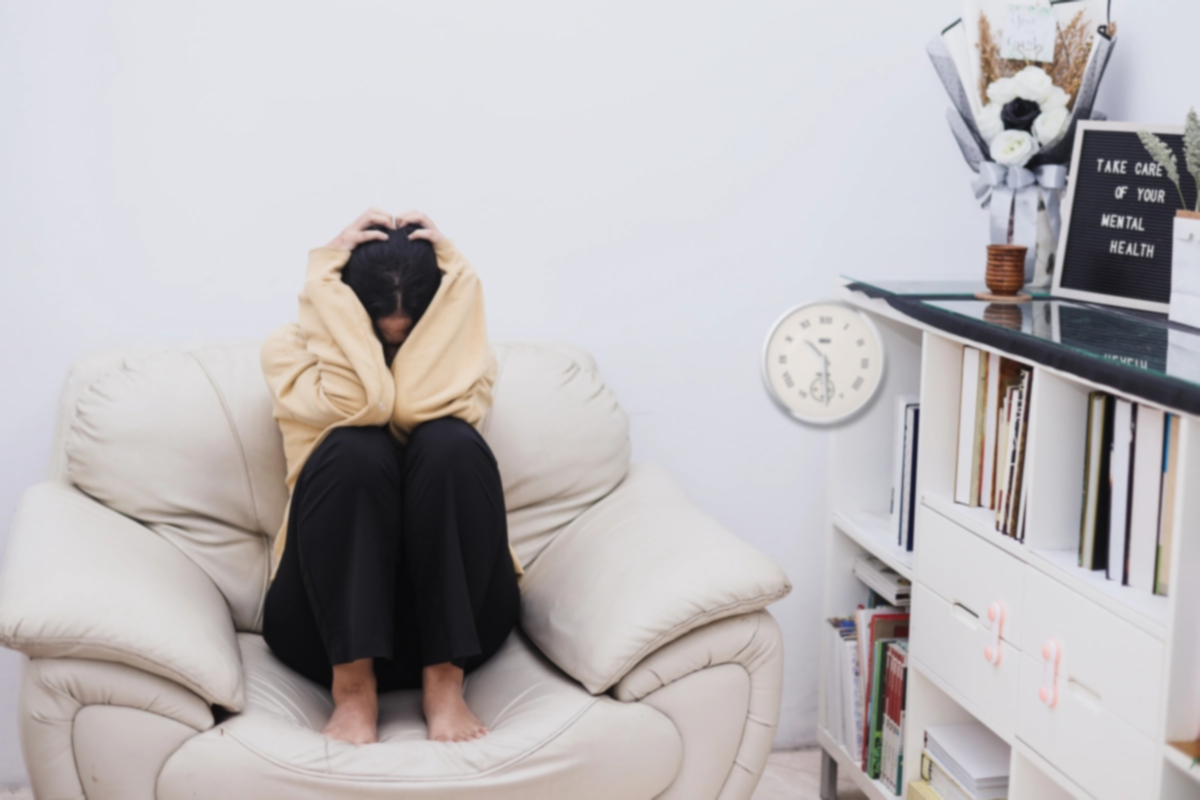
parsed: **10:29**
